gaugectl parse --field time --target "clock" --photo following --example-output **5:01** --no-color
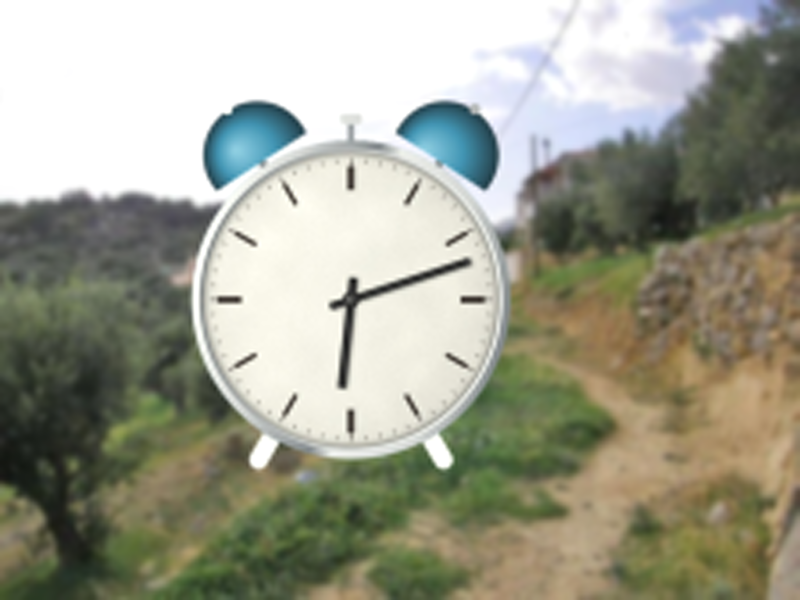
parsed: **6:12**
